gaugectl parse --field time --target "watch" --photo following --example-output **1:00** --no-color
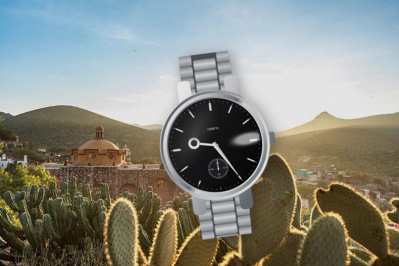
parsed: **9:25**
